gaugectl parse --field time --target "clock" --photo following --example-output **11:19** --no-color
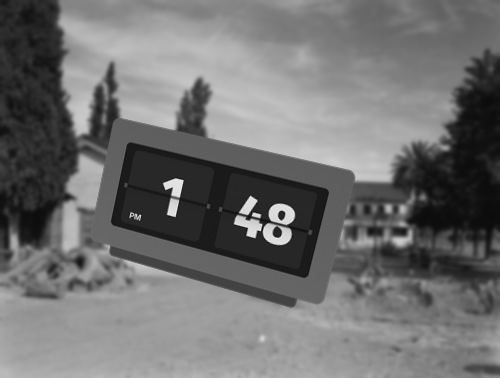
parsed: **1:48**
